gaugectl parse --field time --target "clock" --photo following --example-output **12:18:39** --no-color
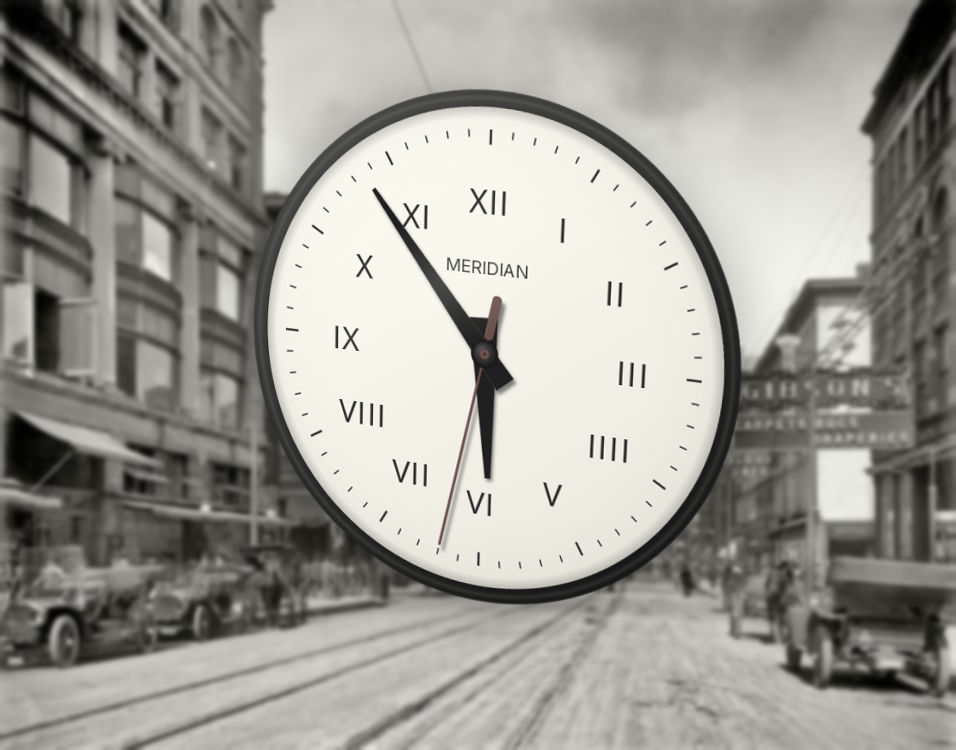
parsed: **5:53:32**
